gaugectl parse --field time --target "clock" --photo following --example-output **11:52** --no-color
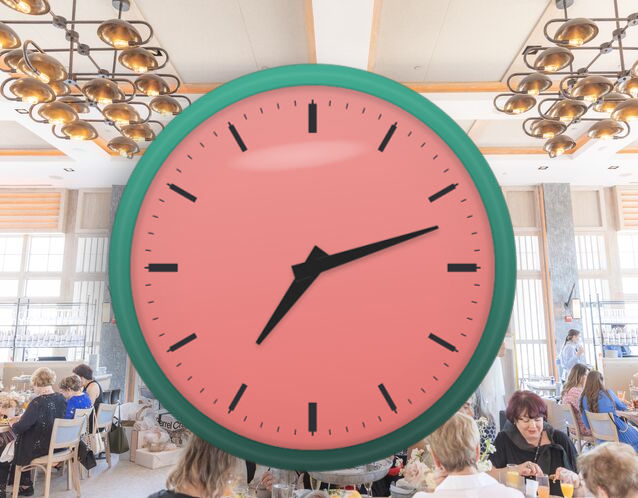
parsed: **7:12**
